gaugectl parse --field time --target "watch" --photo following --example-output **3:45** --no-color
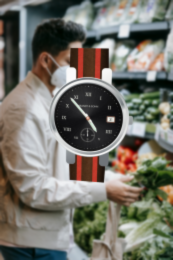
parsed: **4:53**
